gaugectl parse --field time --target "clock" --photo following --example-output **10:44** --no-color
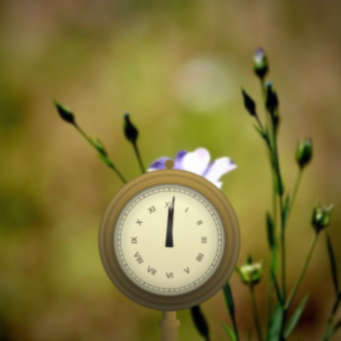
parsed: **12:01**
